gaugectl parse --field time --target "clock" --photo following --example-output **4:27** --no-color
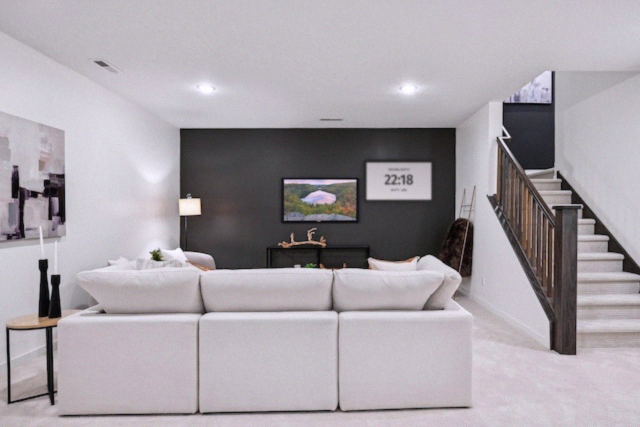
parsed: **22:18**
